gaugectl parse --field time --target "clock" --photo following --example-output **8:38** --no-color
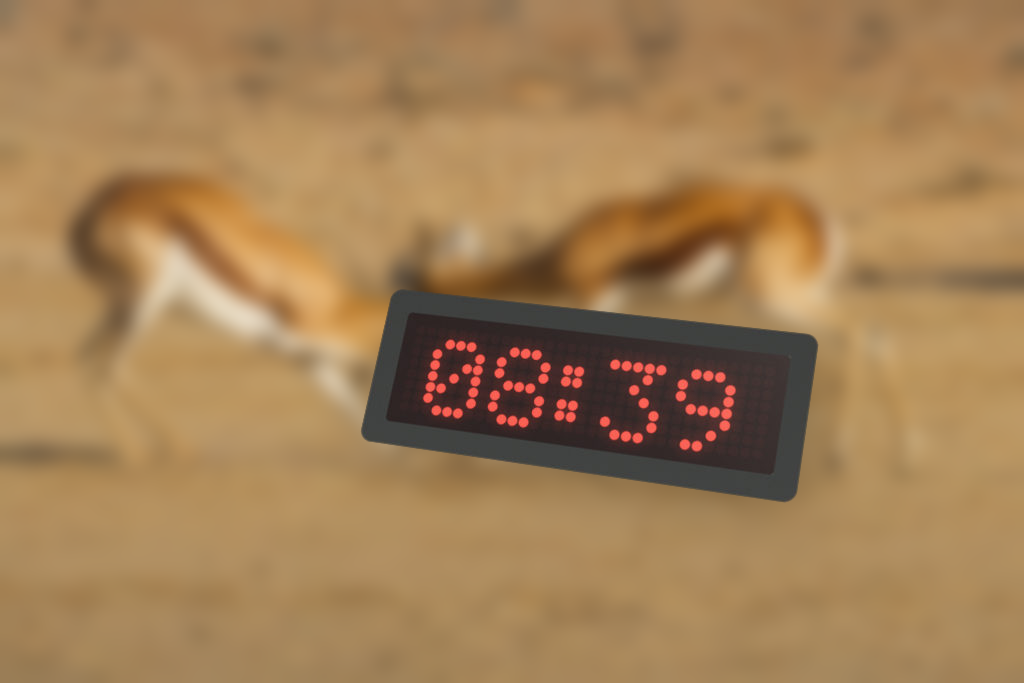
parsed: **8:39**
